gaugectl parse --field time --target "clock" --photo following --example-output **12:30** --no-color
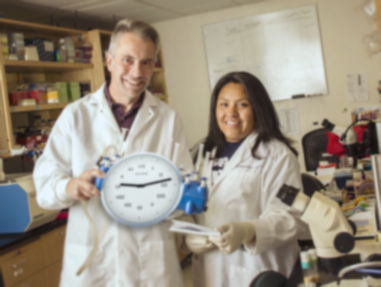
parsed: **9:13**
